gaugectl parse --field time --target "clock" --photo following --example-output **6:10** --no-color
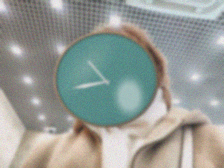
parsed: **10:43**
